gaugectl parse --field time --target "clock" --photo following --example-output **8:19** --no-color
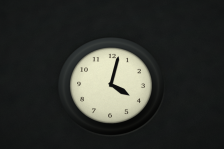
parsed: **4:02**
